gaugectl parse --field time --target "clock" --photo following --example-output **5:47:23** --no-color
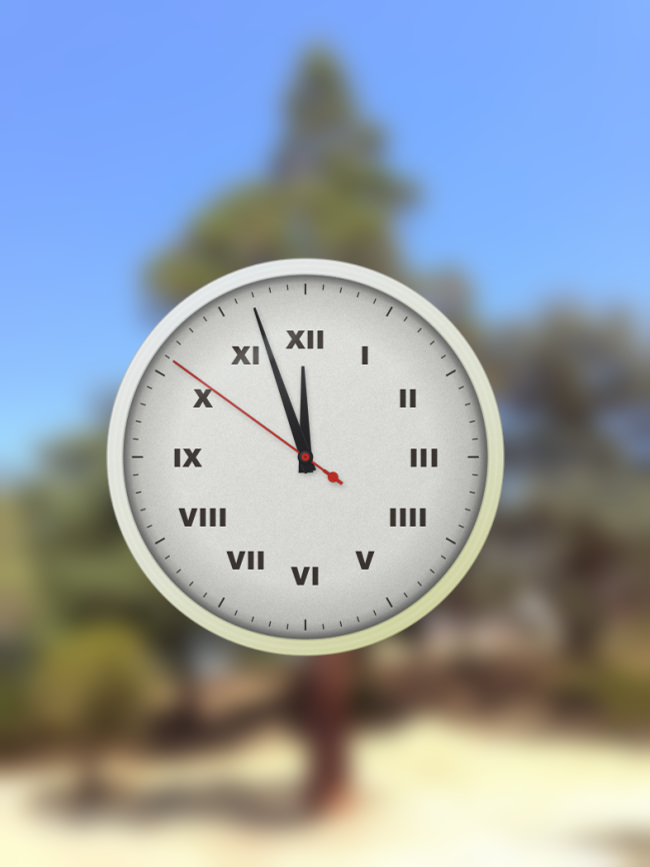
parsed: **11:56:51**
